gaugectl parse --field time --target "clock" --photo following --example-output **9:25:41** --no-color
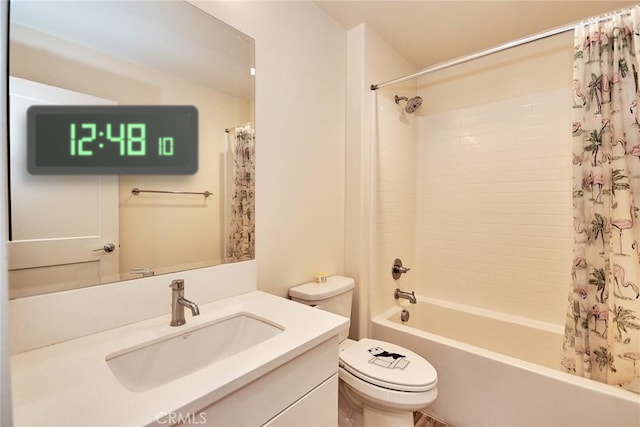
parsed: **12:48:10**
